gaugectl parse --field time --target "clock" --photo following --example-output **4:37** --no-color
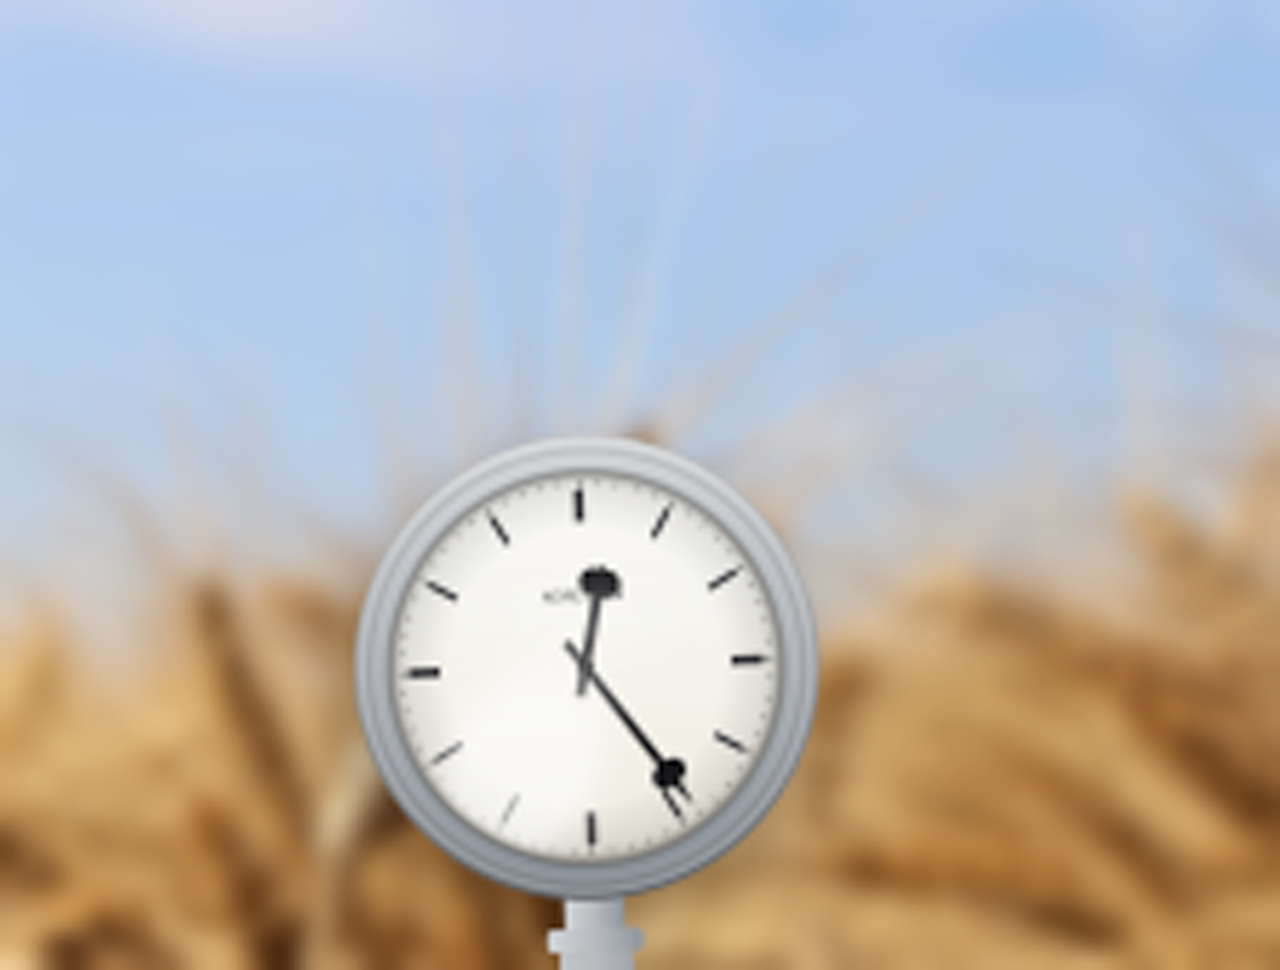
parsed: **12:24**
